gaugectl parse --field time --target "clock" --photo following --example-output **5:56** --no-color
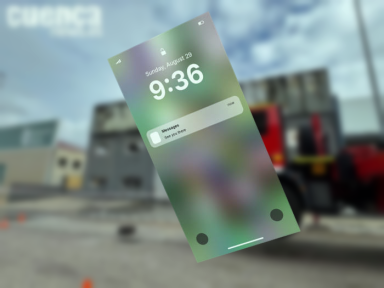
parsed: **9:36**
